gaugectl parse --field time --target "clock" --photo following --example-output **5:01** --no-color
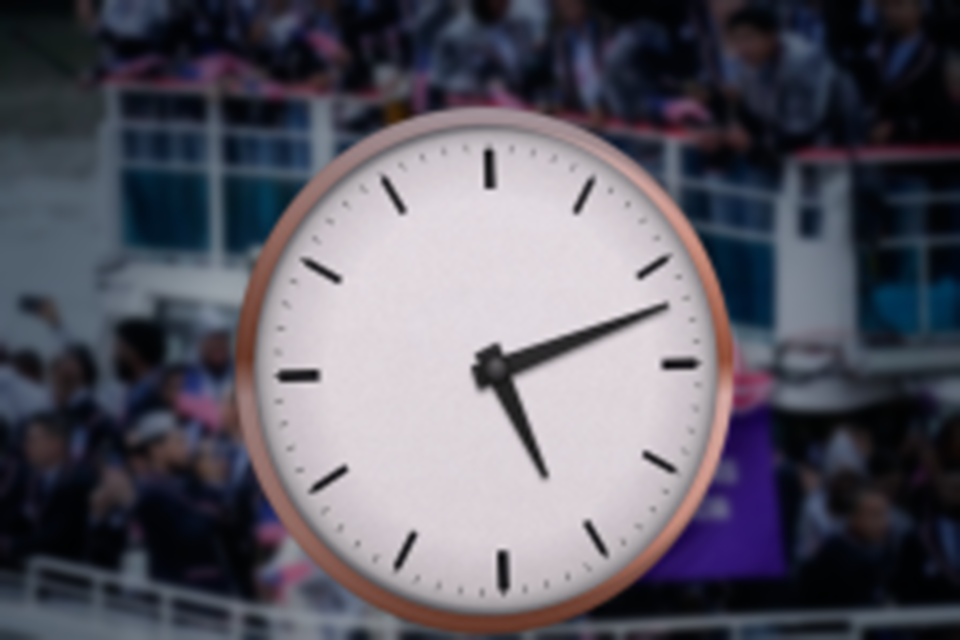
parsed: **5:12**
